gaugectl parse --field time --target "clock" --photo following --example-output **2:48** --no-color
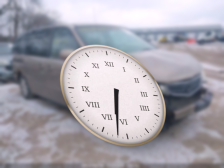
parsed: **6:32**
